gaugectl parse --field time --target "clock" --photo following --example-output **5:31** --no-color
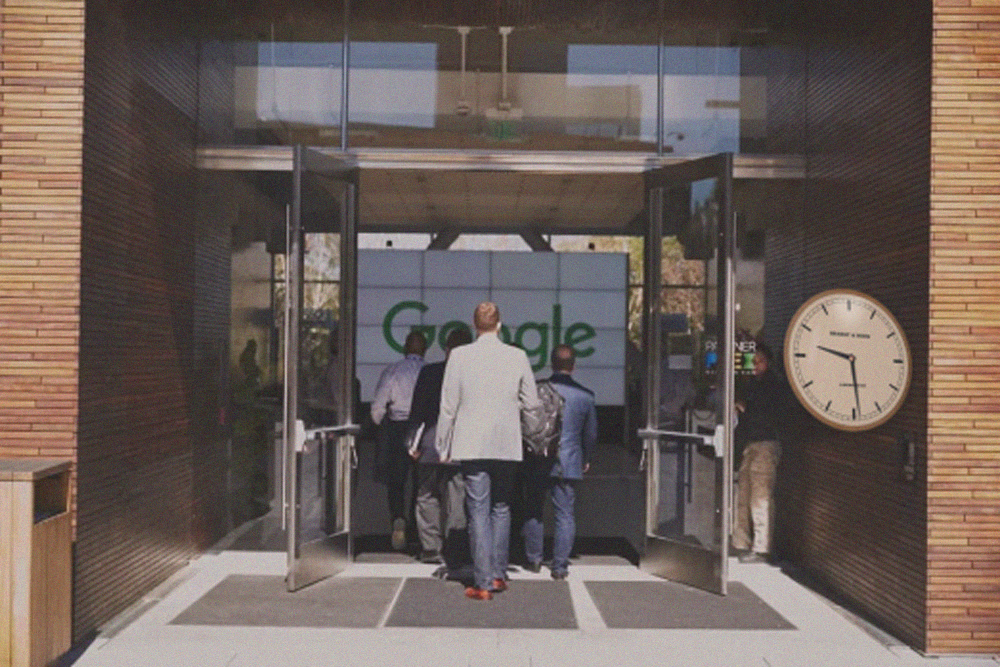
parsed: **9:29**
